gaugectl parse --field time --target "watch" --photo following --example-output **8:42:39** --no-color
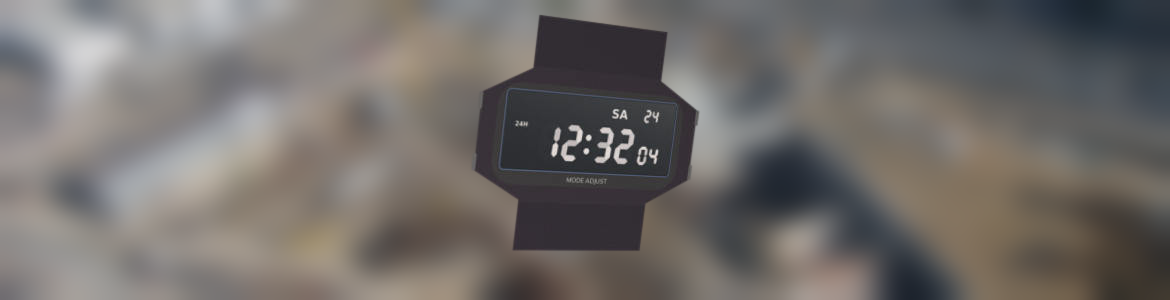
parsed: **12:32:04**
